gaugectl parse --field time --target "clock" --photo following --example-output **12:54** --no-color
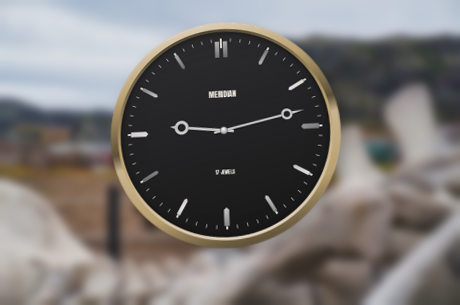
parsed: **9:13**
